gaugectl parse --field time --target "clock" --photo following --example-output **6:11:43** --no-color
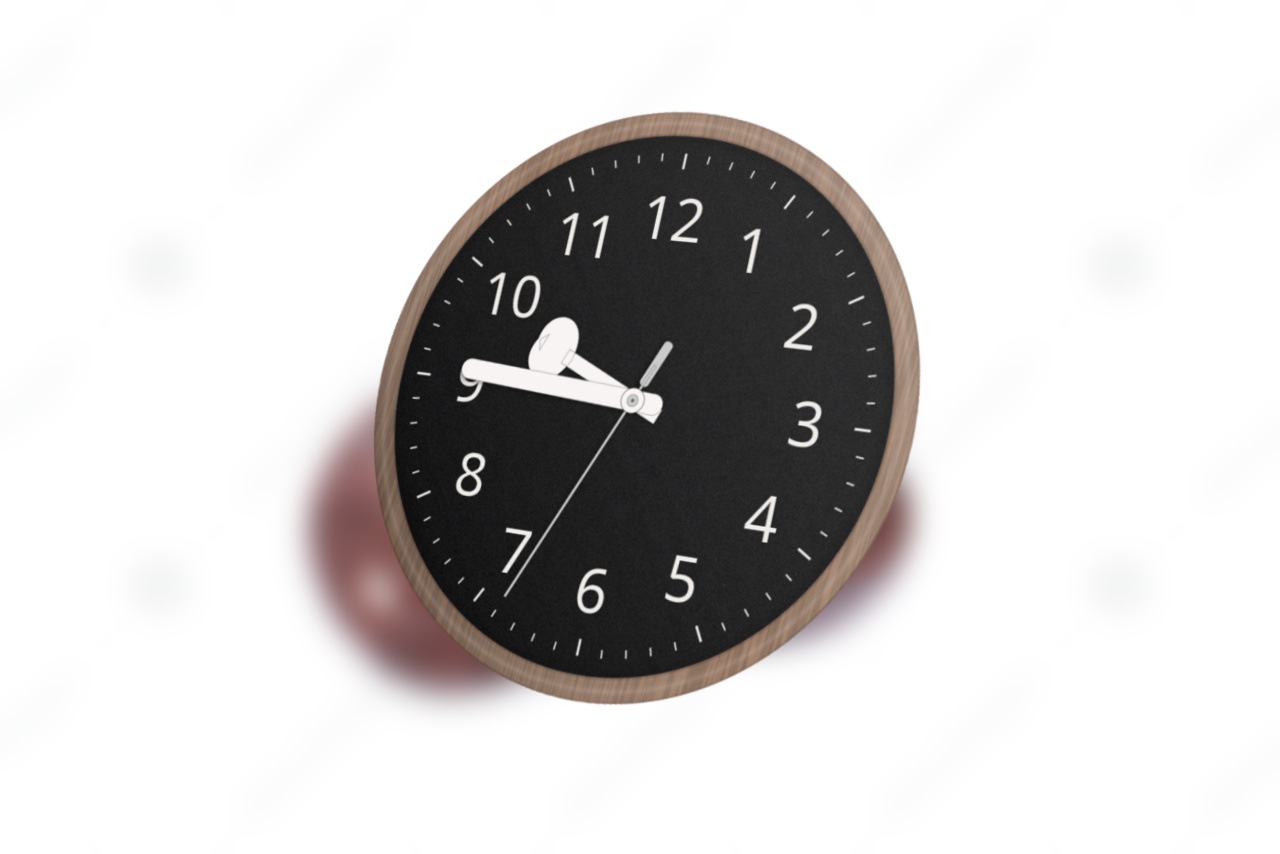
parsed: **9:45:34**
